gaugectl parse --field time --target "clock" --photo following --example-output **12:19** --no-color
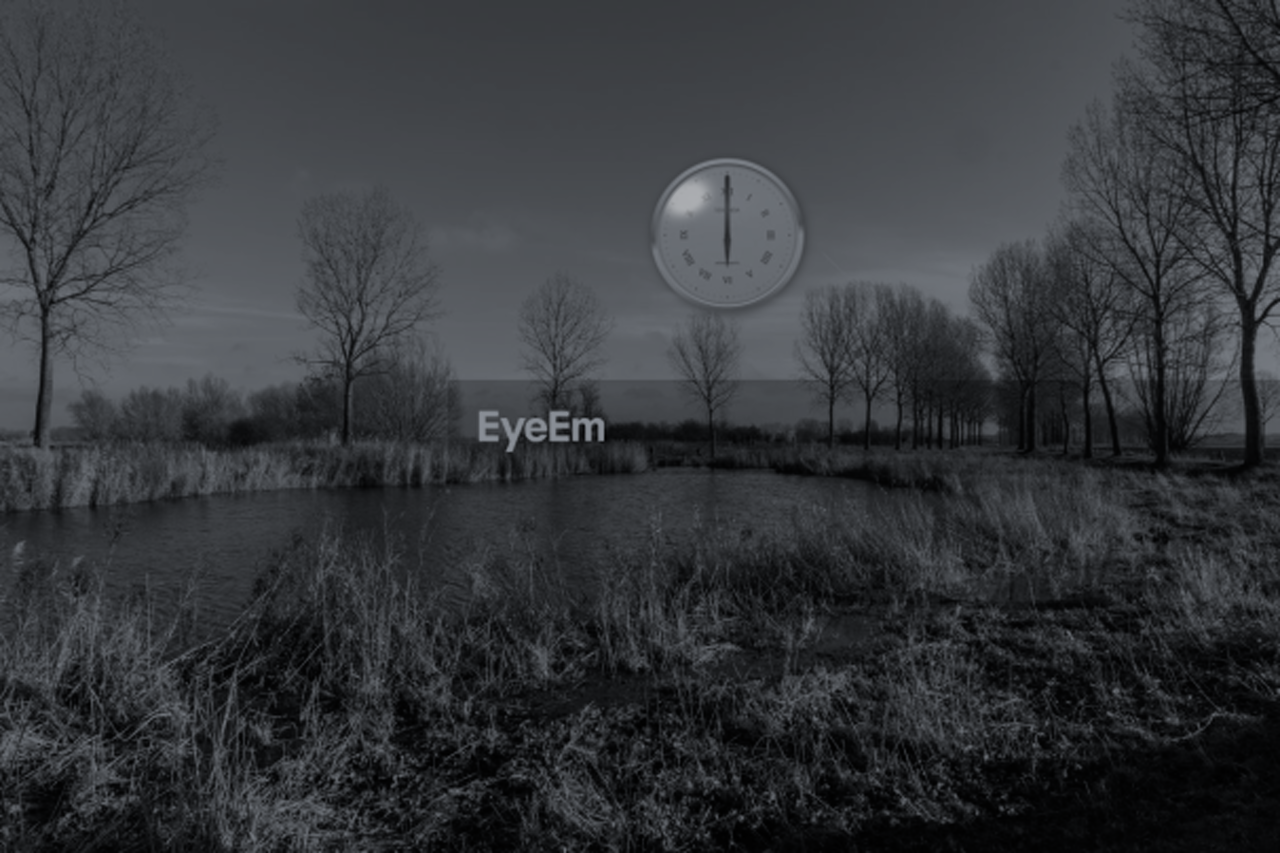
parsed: **6:00**
